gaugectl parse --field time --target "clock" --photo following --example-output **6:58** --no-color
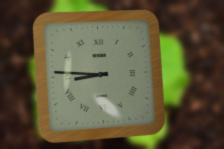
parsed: **8:46**
